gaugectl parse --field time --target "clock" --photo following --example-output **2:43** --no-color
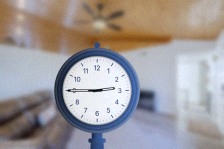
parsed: **2:45**
